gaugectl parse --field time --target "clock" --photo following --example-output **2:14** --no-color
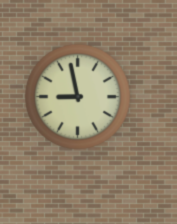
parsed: **8:58**
